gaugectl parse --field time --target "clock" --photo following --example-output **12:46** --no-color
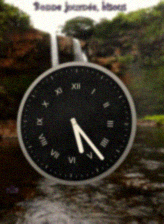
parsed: **5:23**
